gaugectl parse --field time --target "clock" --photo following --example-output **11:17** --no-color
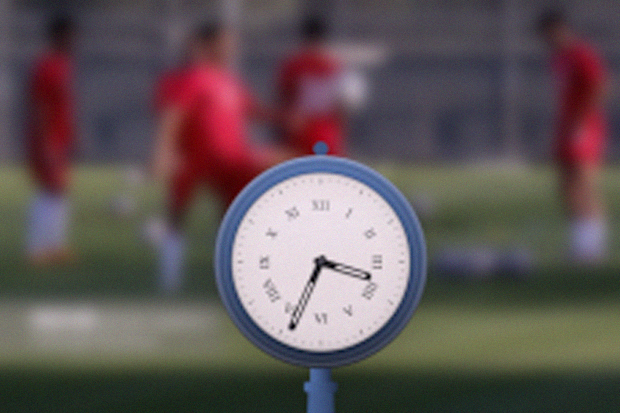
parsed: **3:34**
